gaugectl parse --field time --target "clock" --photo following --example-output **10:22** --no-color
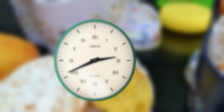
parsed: **2:41**
